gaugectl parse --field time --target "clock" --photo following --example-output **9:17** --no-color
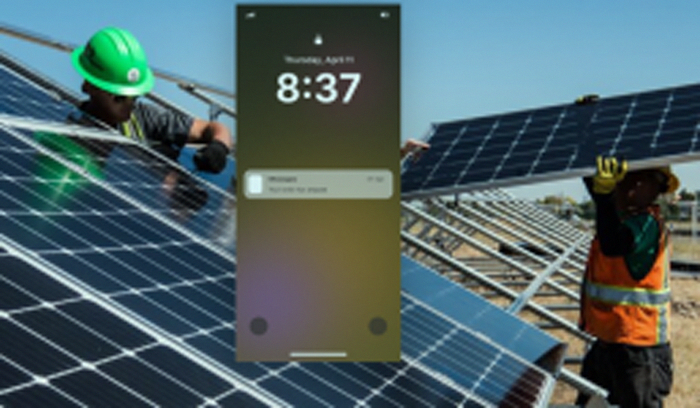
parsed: **8:37**
